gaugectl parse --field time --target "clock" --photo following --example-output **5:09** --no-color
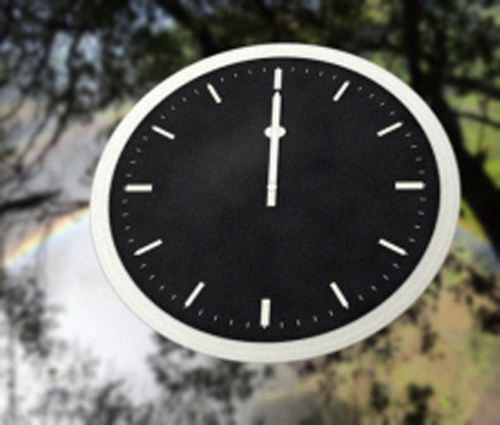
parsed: **12:00**
